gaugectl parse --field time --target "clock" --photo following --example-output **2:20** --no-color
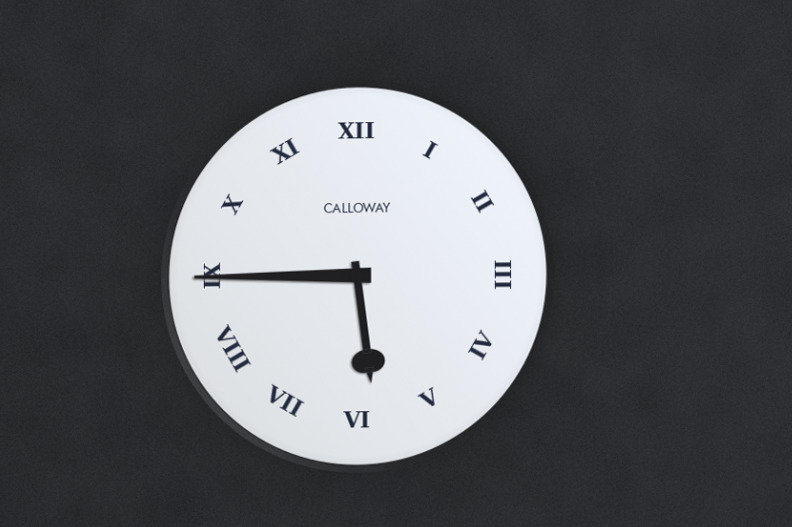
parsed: **5:45**
